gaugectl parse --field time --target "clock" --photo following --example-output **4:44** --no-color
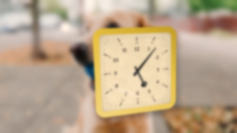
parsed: **5:07**
